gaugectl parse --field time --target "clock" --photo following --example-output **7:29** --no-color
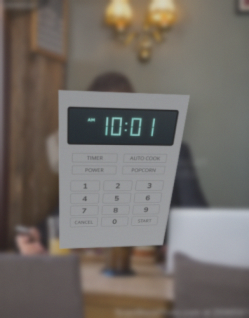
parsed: **10:01**
